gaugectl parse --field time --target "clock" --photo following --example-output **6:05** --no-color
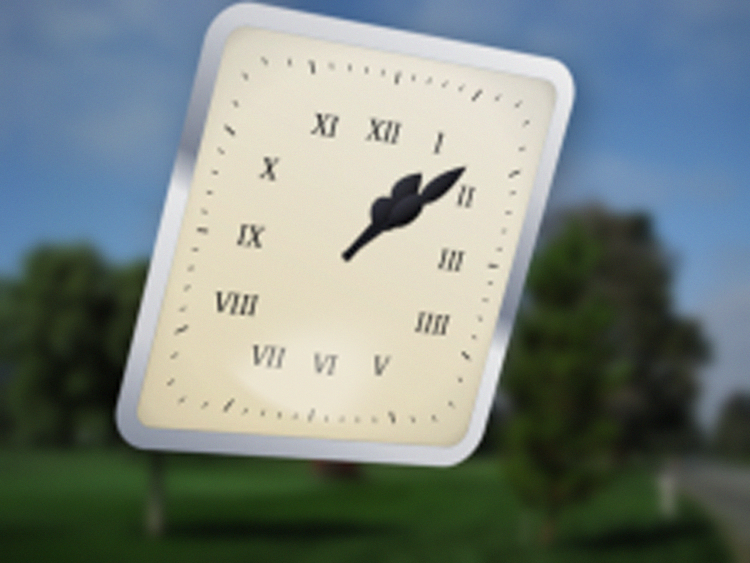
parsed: **1:08**
